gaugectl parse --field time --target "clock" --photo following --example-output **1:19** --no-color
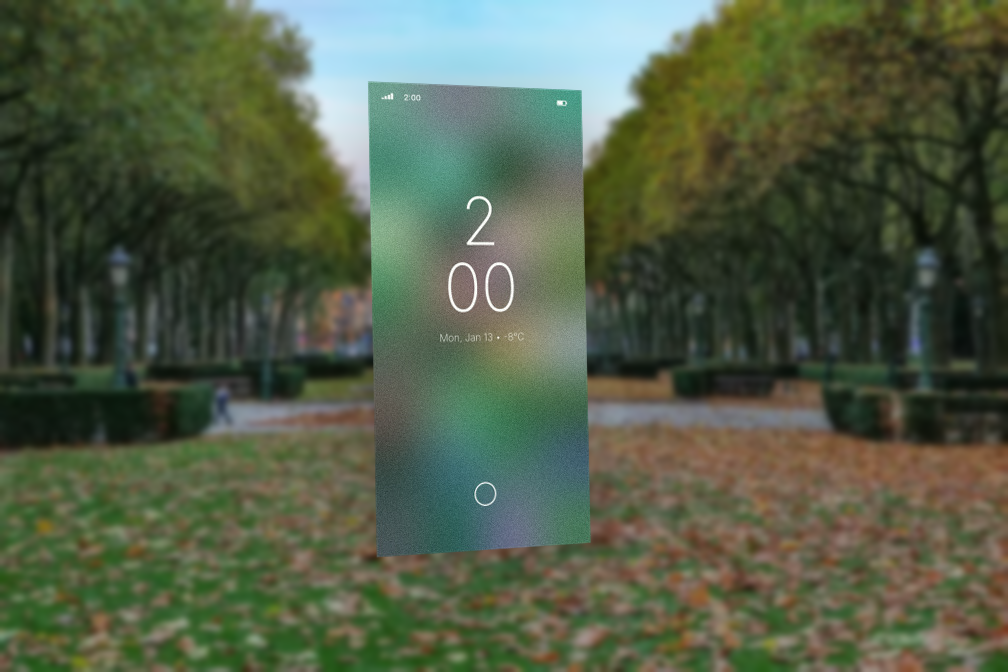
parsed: **2:00**
